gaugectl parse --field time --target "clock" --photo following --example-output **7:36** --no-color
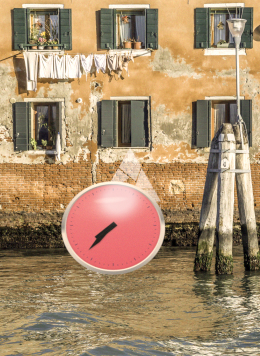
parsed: **7:37**
